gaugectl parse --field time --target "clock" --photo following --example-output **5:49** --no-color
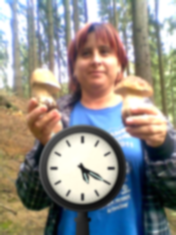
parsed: **5:20**
